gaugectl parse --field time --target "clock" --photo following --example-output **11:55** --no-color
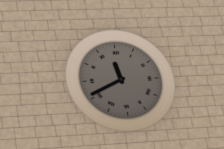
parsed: **11:41**
